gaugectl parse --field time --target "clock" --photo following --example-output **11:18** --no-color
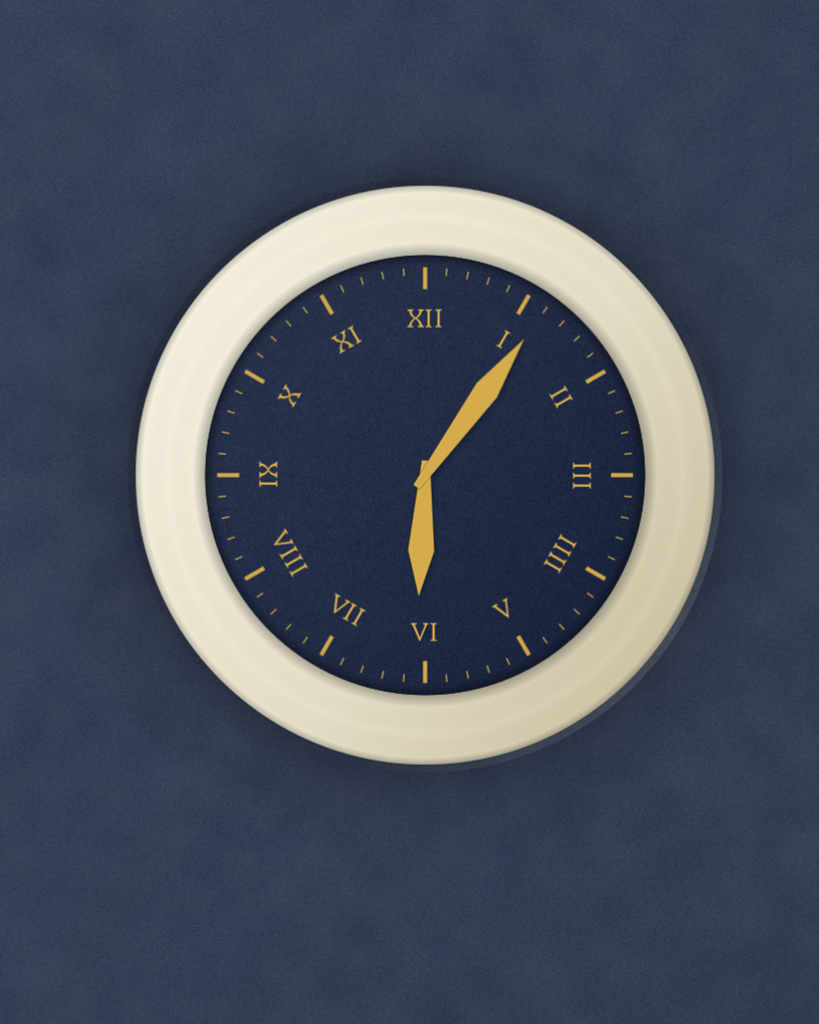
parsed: **6:06**
